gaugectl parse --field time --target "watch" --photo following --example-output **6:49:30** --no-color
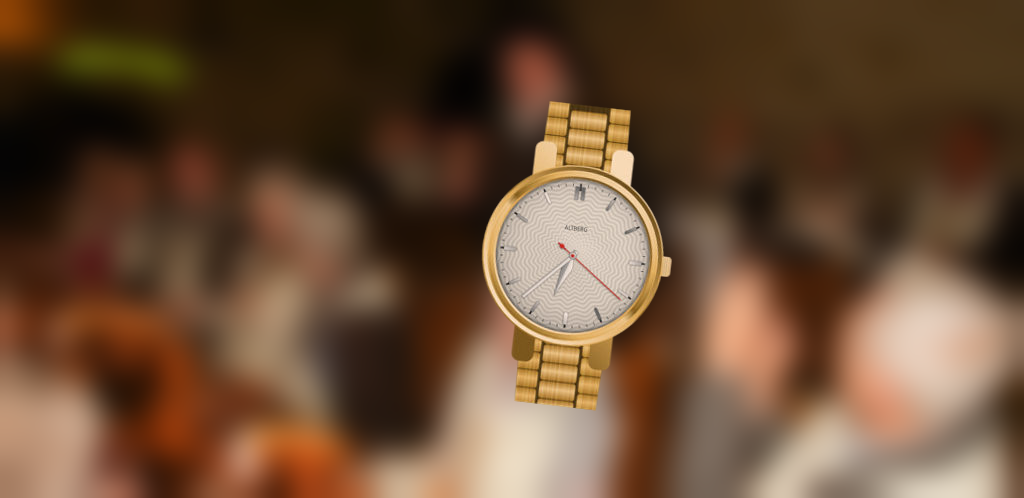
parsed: **6:37:21**
